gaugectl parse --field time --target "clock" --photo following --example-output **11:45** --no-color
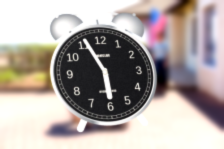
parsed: **5:56**
